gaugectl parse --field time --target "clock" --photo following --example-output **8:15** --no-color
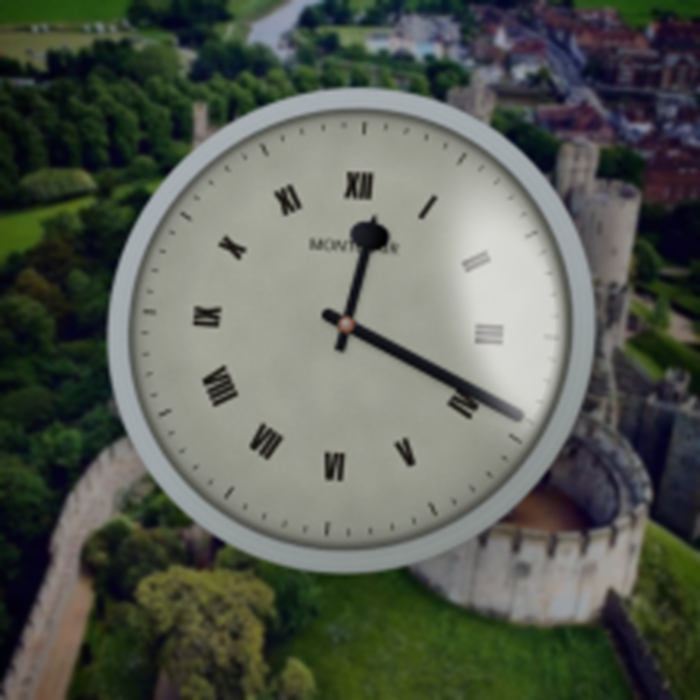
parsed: **12:19**
